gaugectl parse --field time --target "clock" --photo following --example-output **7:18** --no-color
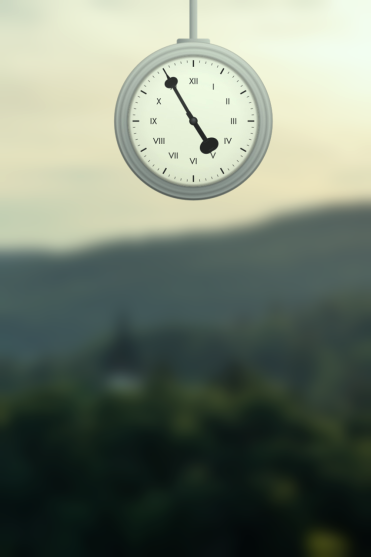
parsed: **4:55**
